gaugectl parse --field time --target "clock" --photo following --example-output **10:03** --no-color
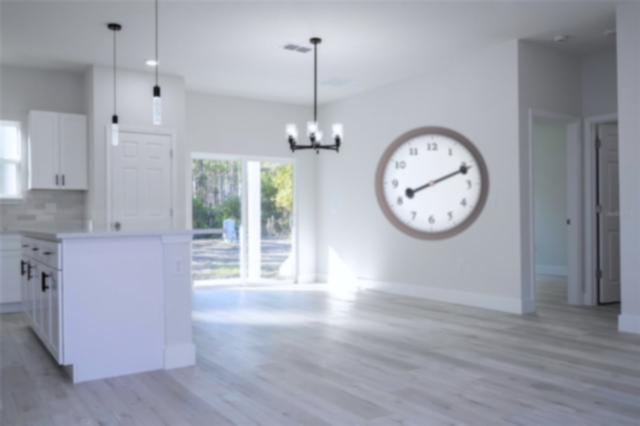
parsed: **8:11**
